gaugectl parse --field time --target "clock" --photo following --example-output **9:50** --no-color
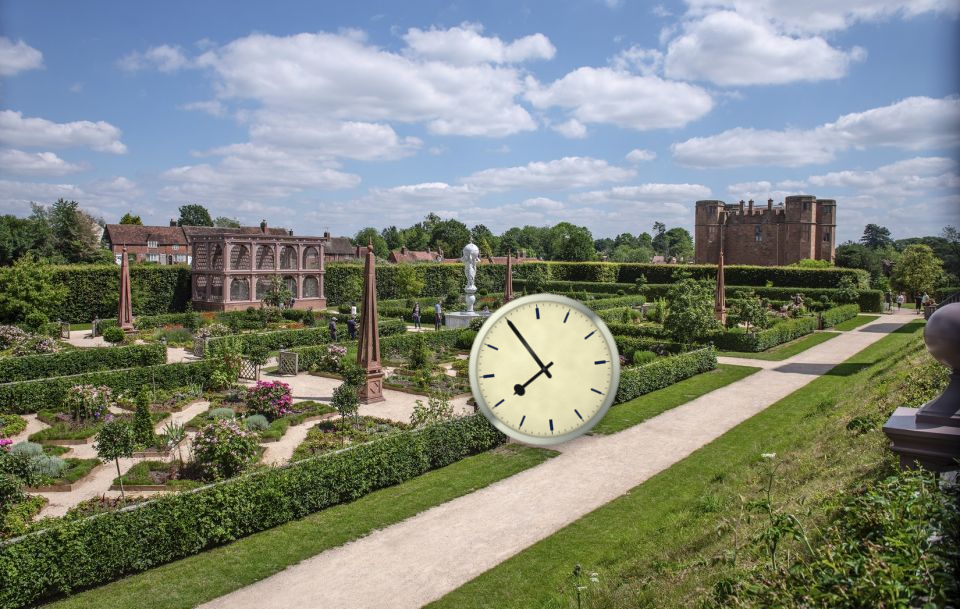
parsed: **7:55**
